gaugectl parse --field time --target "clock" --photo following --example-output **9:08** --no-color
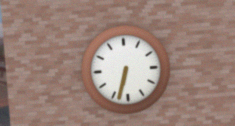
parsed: **6:33**
